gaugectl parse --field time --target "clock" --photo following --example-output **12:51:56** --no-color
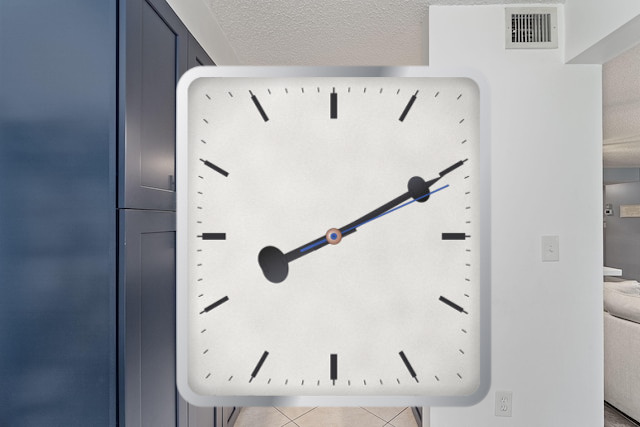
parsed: **8:10:11**
